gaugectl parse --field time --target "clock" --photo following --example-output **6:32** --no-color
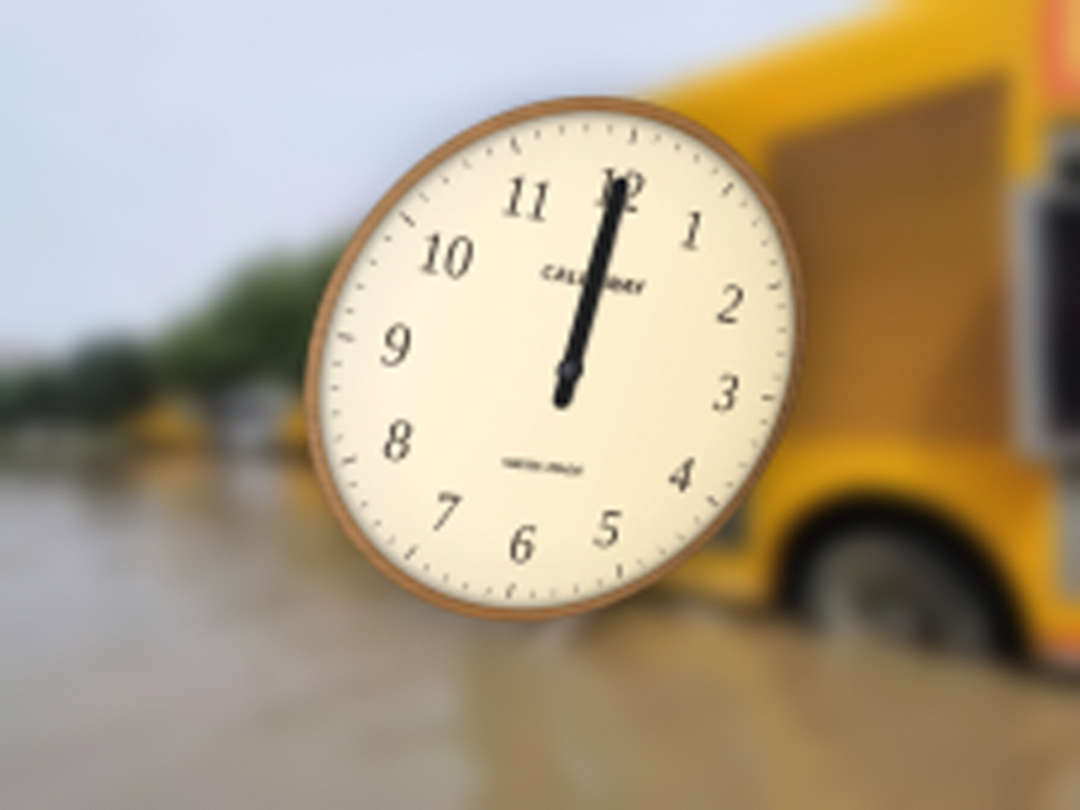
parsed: **12:00**
